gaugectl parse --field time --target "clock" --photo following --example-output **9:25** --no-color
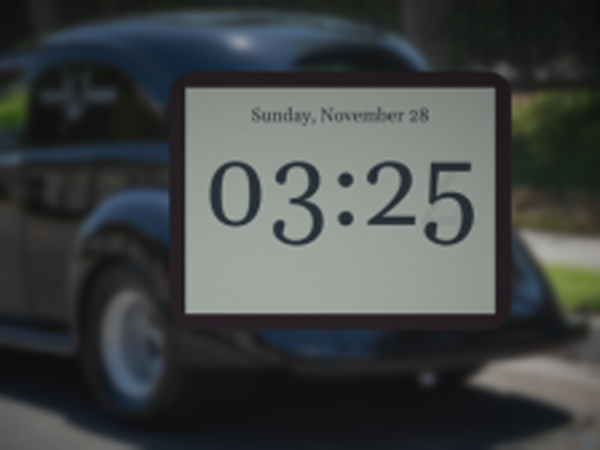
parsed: **3:25**
